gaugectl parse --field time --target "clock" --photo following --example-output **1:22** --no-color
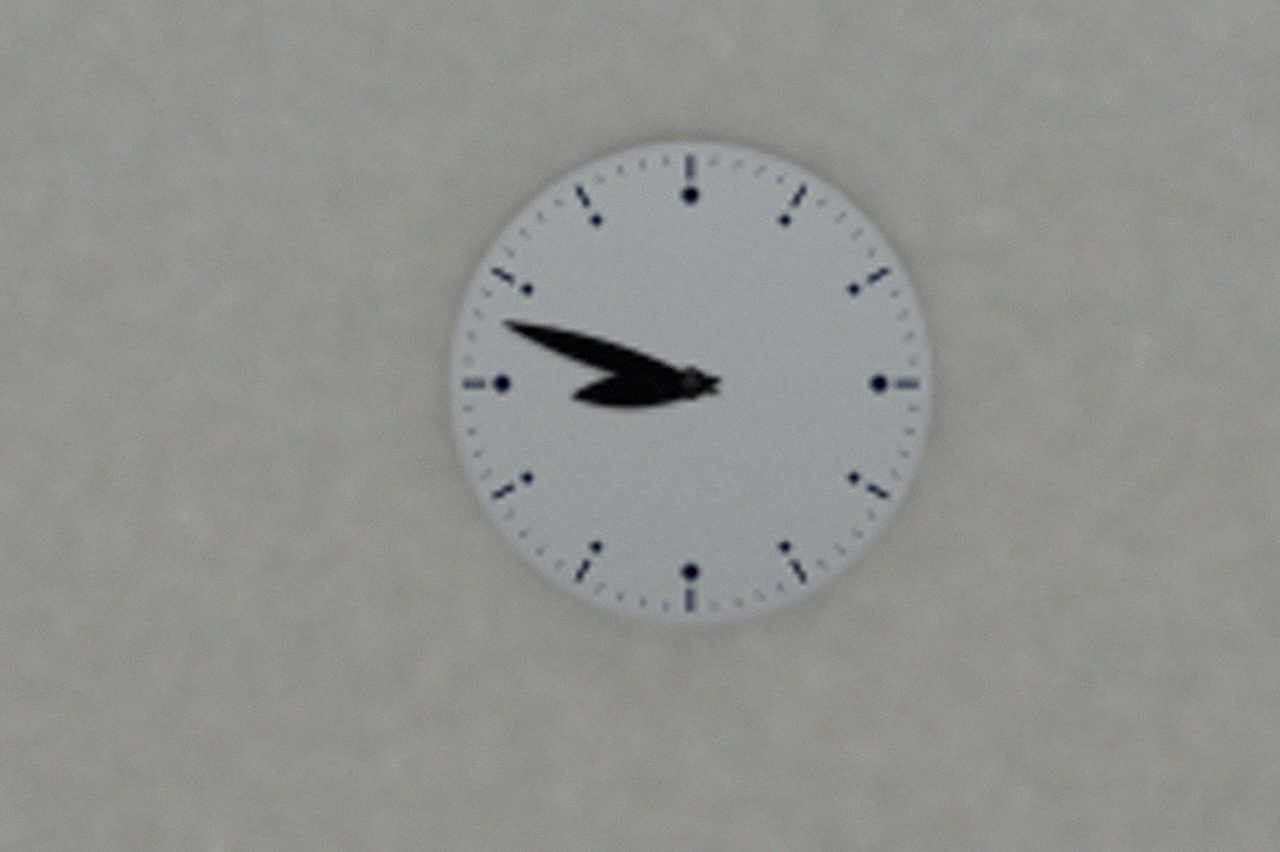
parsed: **8:48**
